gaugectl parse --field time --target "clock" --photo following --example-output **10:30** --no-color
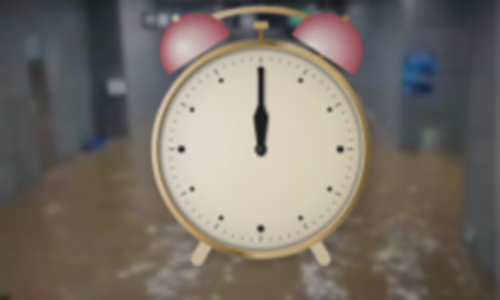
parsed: **12:00**
